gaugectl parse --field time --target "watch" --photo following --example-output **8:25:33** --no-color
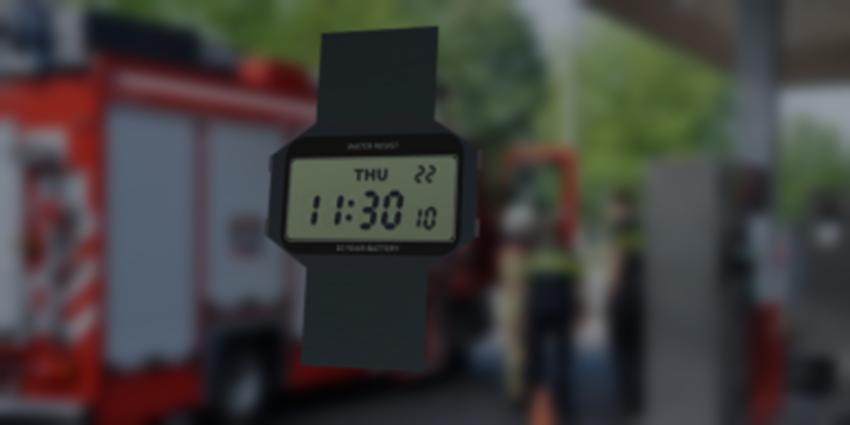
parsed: **11:30:10**
